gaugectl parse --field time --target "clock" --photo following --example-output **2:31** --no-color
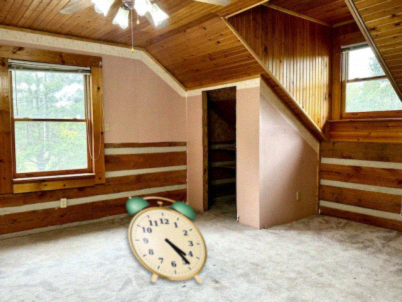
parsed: **4:24**
